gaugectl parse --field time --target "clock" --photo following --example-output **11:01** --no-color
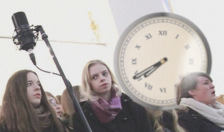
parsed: **7:40**
